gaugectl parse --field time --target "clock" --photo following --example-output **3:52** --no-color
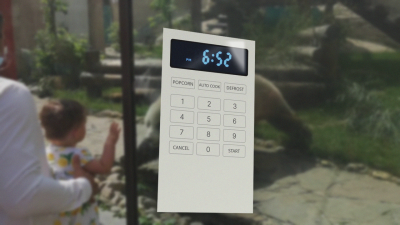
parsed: **6:52**
